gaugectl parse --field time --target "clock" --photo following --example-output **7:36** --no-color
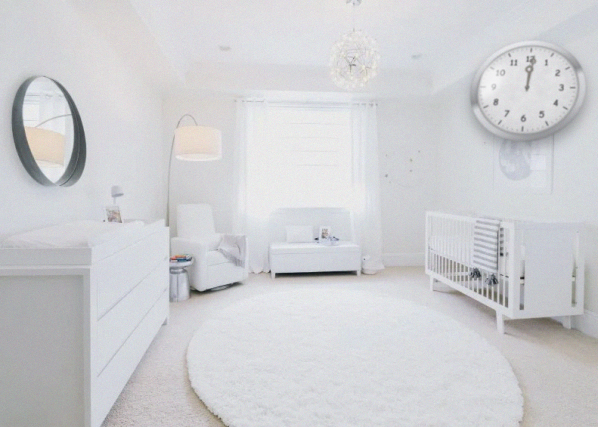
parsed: **12:01**
